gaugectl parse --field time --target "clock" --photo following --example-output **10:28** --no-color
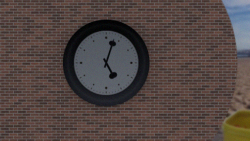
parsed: **5:03**
